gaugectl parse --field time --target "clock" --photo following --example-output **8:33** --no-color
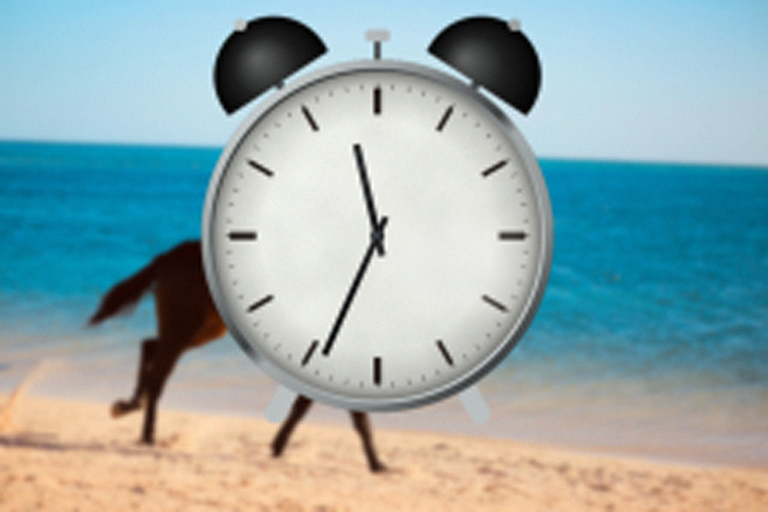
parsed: **11:34**
